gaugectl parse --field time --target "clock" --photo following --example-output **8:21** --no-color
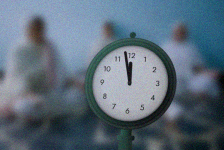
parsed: **11:58**
